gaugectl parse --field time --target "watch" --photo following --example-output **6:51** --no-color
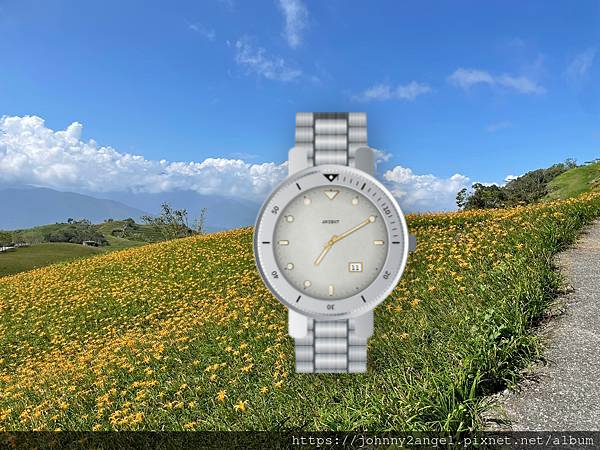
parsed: **7:10**
